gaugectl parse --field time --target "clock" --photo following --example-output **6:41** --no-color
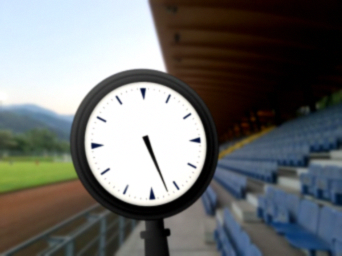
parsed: **5:27**
